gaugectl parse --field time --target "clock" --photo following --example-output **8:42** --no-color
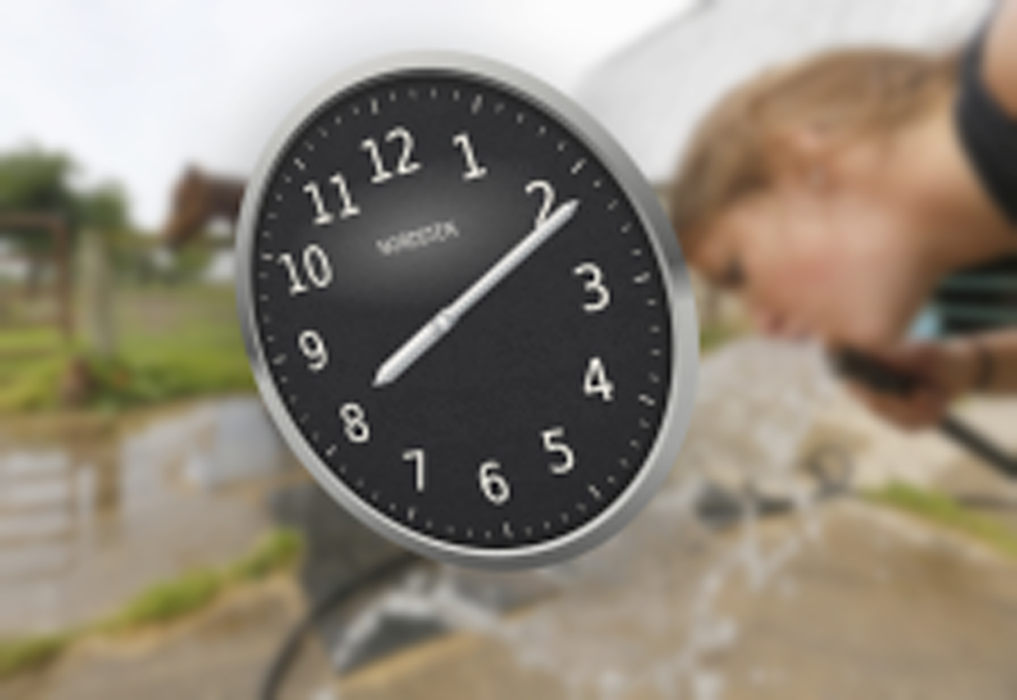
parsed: **8:11**
